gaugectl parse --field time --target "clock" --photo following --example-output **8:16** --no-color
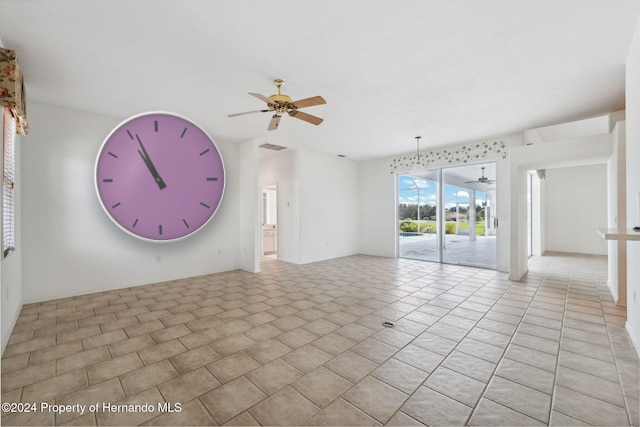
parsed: **10:56**
